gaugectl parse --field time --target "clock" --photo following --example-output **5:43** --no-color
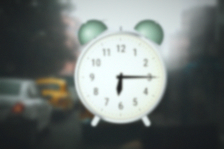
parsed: **6:15**
